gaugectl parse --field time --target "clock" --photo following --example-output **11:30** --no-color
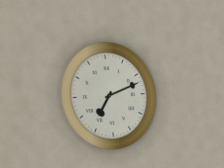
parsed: **7:12**
